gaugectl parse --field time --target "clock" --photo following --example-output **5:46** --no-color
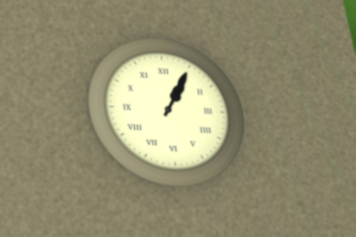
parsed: **1:05**
